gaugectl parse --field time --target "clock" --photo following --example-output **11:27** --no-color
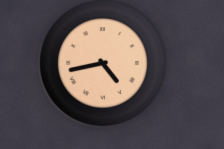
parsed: **4:43**
